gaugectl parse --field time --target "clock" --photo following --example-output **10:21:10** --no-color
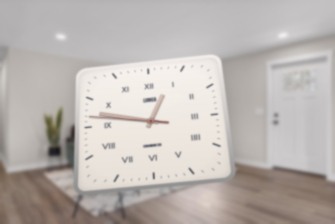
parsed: **12:47:47**
